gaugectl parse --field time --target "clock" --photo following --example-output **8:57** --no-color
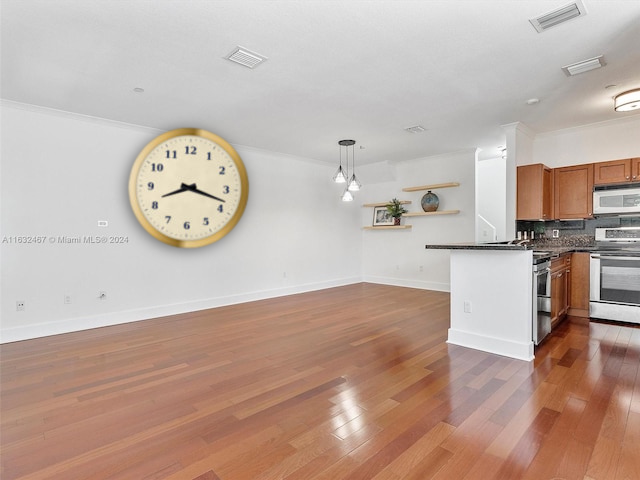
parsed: **8:18**
